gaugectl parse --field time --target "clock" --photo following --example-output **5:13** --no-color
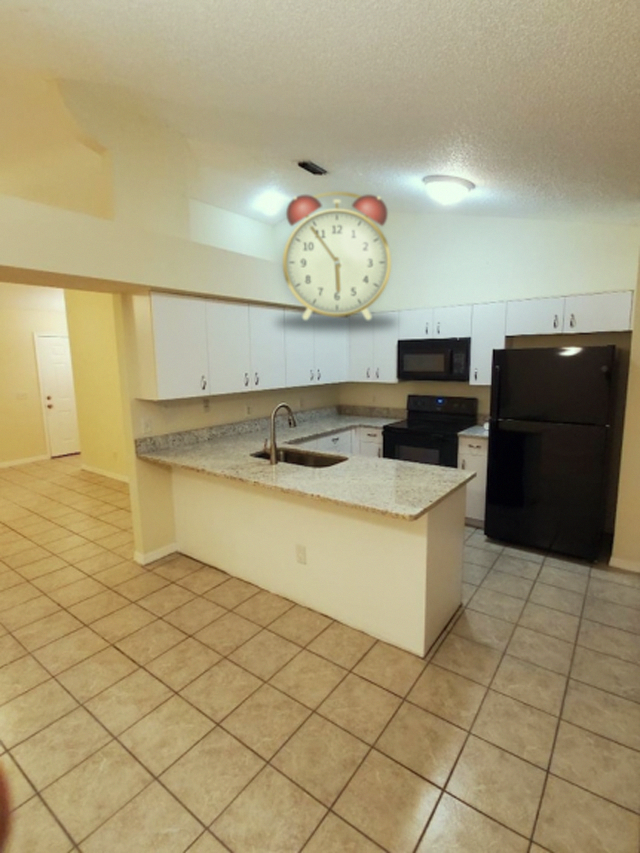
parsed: **5:54**
